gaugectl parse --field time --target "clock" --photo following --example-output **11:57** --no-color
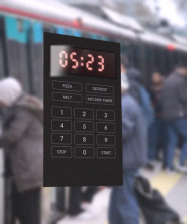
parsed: **5:23**
